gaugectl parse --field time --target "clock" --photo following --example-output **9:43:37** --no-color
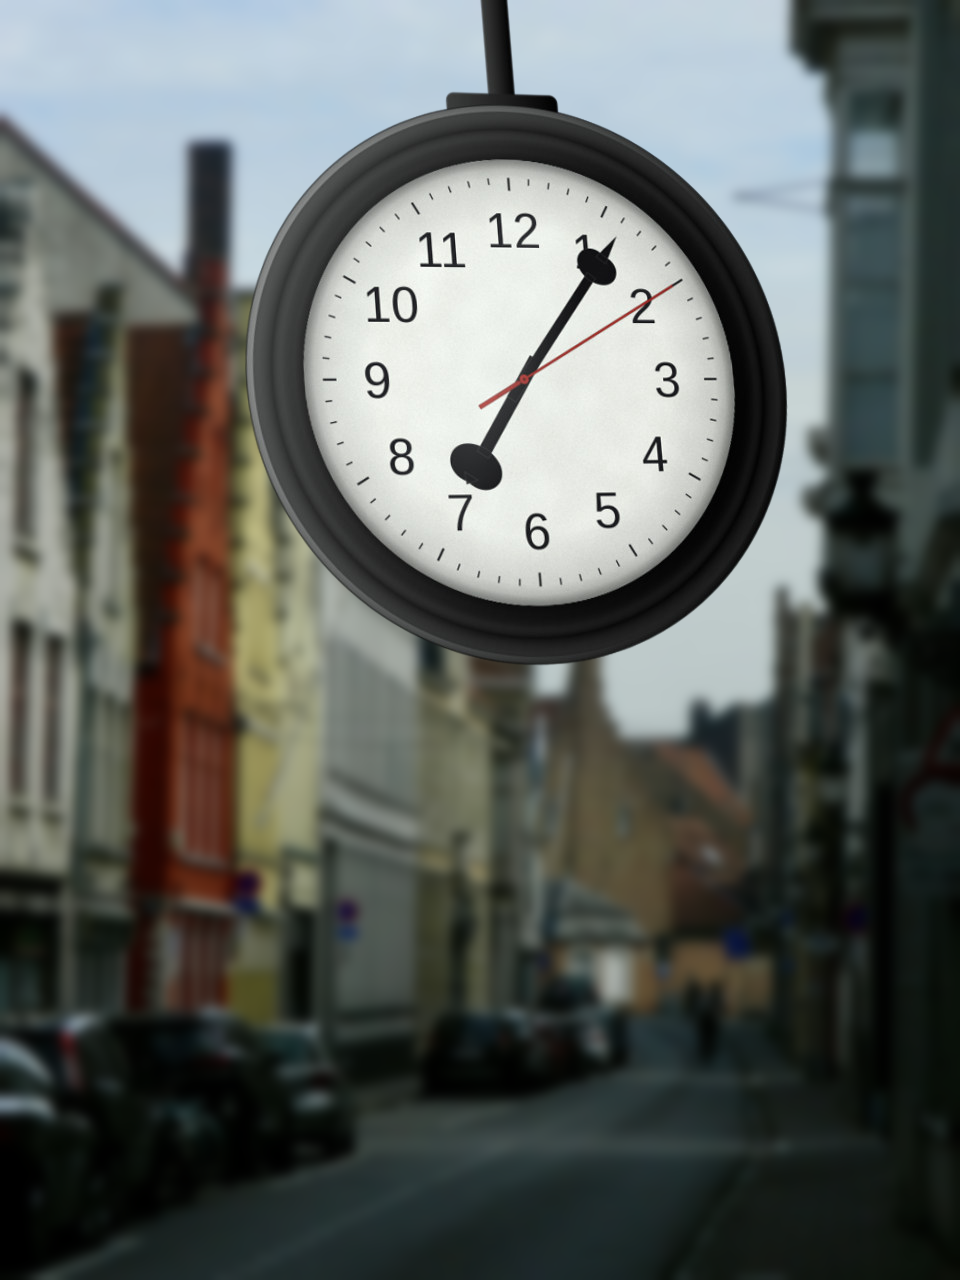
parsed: **7:06:10**
